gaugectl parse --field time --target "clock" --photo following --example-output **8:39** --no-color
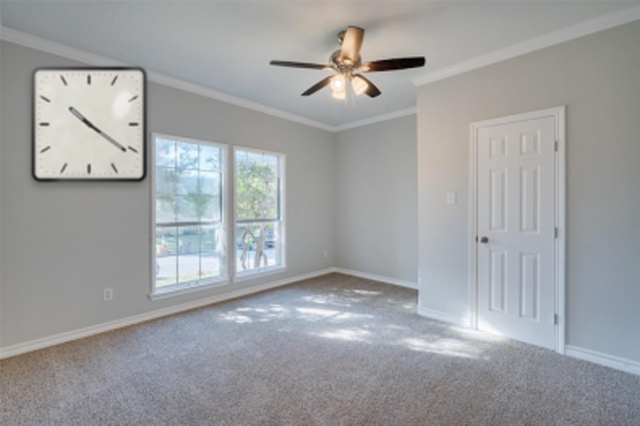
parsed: **10:21**
